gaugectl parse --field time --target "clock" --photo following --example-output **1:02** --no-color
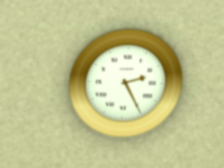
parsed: **2:25**
